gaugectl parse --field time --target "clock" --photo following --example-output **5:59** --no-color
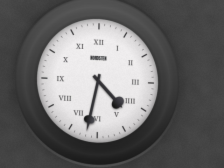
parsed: **4:32**
